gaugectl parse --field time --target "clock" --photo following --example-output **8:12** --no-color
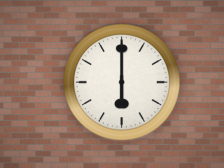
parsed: **6:00**
